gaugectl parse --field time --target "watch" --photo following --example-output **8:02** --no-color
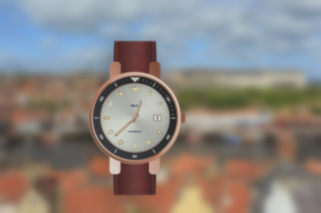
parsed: **12:38**
